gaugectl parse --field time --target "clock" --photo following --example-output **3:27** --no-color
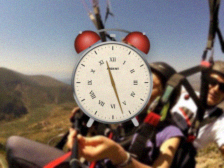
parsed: **11:27**
